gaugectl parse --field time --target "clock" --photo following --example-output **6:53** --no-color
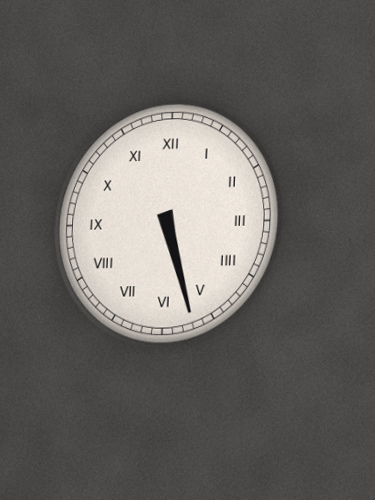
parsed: **5:27**
